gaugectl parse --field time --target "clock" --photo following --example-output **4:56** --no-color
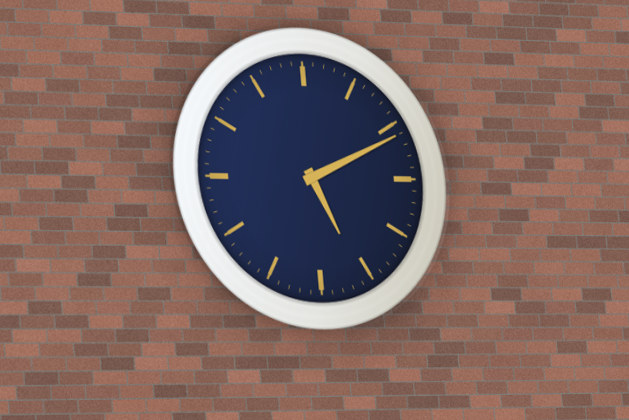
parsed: **5:11**
